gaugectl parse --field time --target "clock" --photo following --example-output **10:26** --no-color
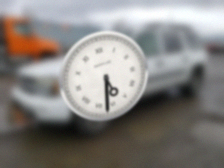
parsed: **5:32**
